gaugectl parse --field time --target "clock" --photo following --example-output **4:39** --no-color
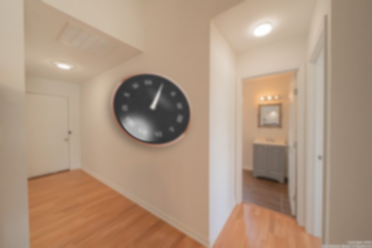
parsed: **1:05**
